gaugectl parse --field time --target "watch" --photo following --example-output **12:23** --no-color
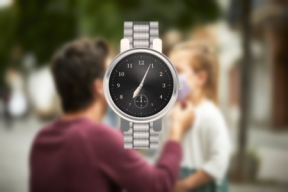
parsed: **7:04**
